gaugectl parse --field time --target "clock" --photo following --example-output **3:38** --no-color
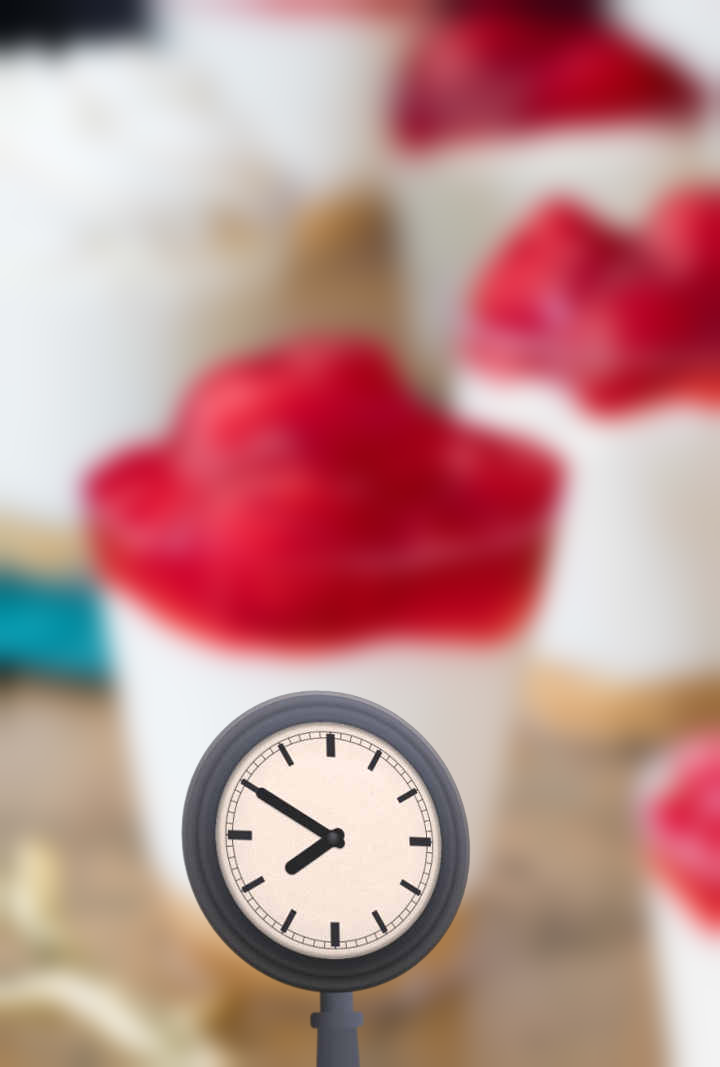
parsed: **7:50**
